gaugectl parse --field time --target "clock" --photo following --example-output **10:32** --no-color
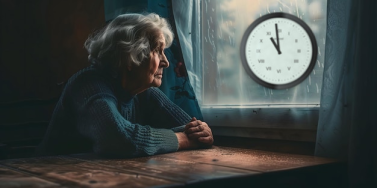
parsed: **10:59**
